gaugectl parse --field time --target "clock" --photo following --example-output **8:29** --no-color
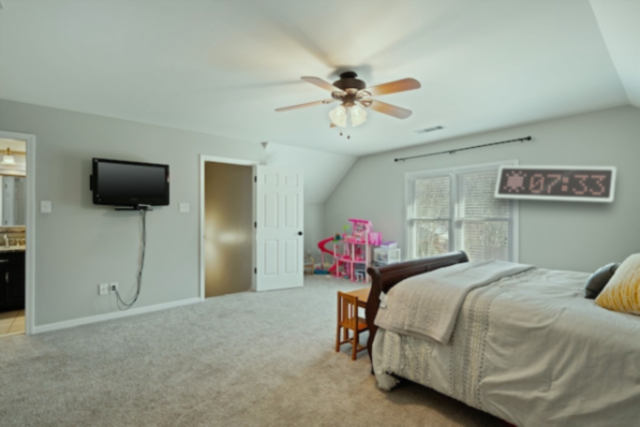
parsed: **7:33**
